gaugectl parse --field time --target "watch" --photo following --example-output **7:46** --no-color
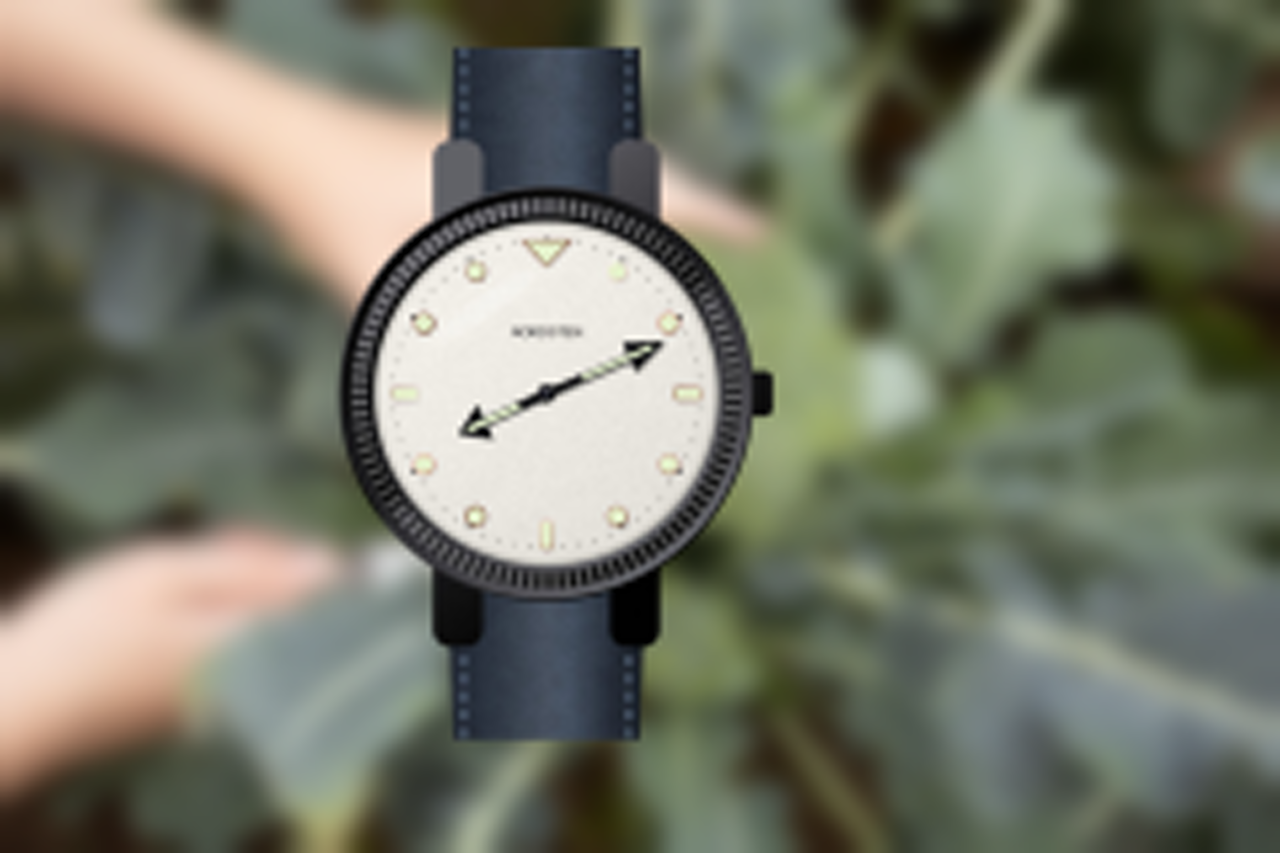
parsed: **8:11**
